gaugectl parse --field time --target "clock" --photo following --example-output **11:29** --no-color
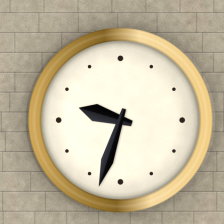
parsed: **9:33**
